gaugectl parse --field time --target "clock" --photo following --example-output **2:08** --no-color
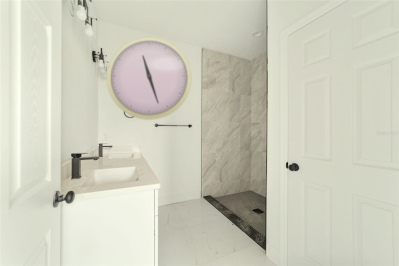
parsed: **11:27**
